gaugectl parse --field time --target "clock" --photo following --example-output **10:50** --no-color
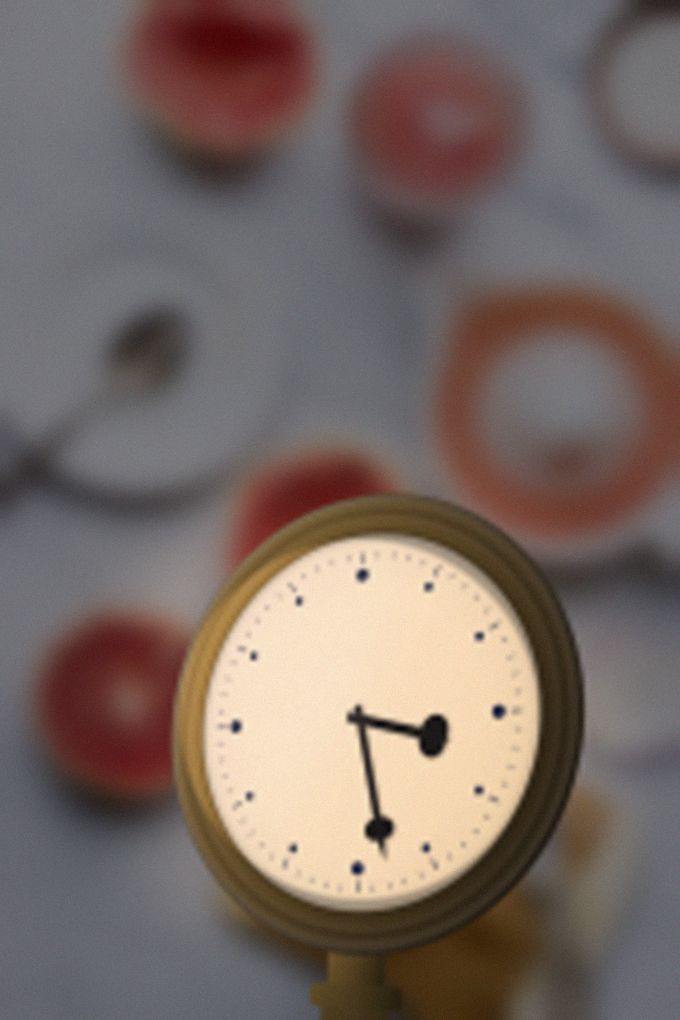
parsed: **3:28**
